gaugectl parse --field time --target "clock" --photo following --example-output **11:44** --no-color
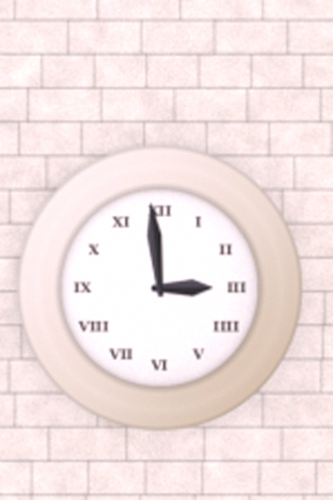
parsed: **2:59**
